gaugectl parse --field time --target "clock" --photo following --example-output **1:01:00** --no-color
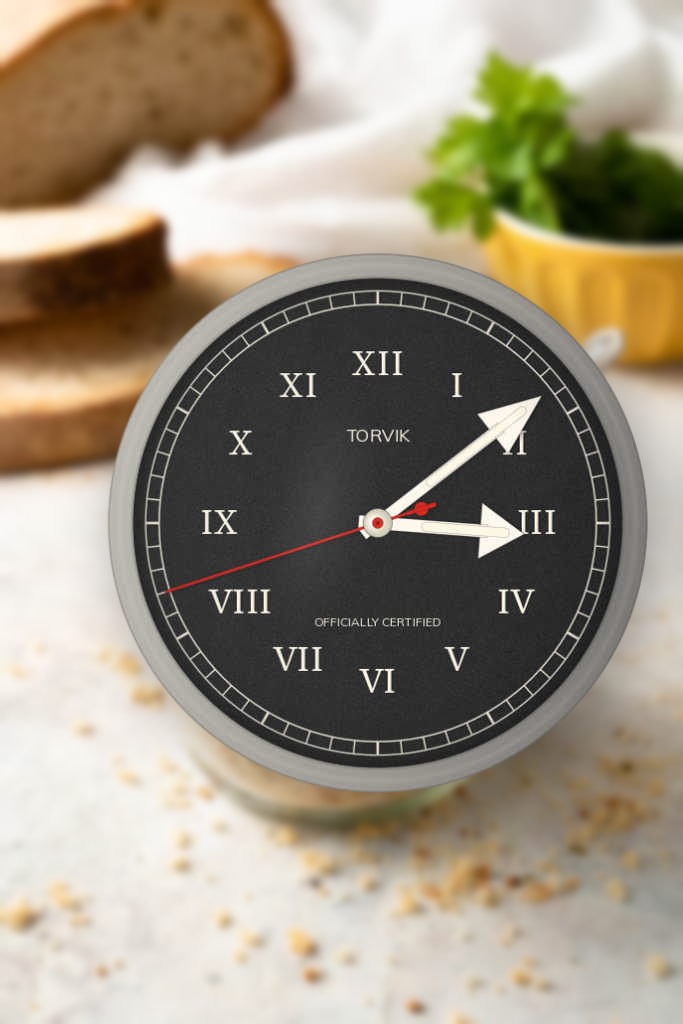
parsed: **3:08:42**
